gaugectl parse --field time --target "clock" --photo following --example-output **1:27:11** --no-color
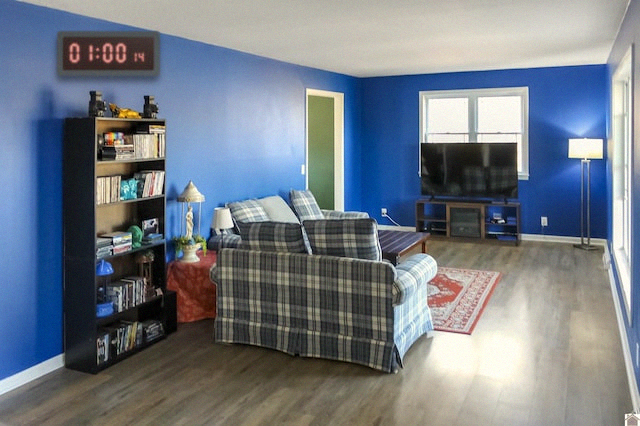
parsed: **1:00:14**
